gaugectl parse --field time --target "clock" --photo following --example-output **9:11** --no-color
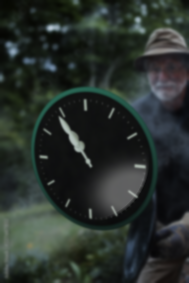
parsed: **10:54**
